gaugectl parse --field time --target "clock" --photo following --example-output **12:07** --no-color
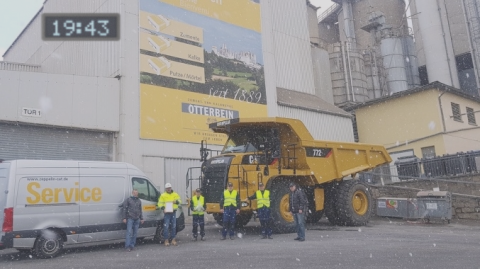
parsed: **19:43**
